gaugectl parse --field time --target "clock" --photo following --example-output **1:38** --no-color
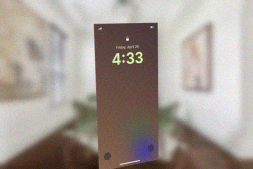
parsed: **4:33**
